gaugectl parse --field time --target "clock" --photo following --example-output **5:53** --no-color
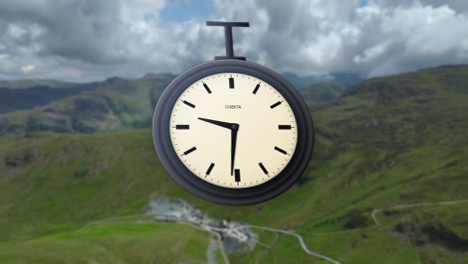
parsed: **9:31**
